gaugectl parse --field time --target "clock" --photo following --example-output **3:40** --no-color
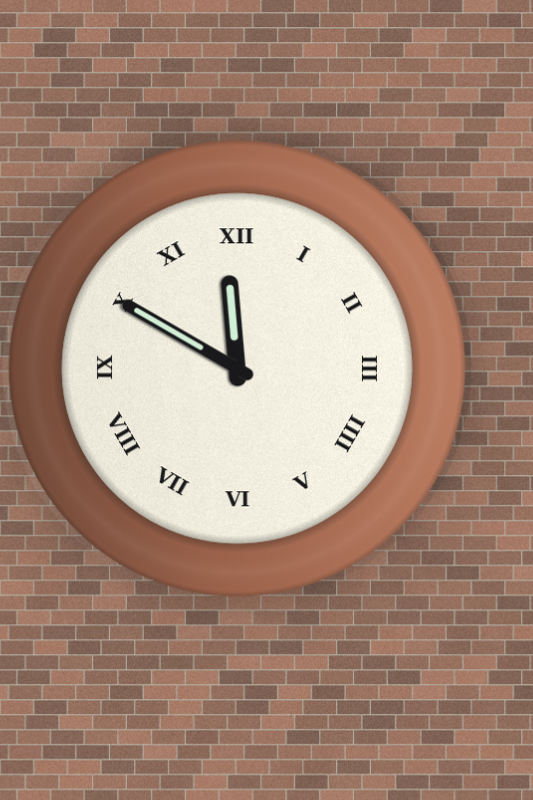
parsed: **11:50**
